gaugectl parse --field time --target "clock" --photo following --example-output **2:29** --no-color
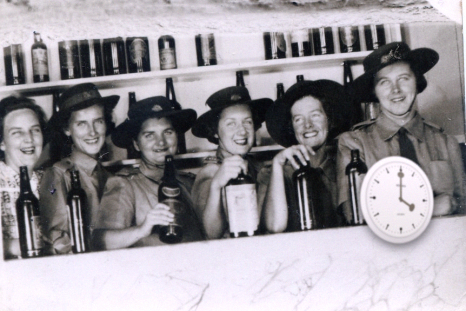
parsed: **4:00**
